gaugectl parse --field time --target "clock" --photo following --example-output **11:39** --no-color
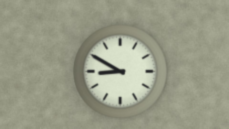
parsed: **8:50**
